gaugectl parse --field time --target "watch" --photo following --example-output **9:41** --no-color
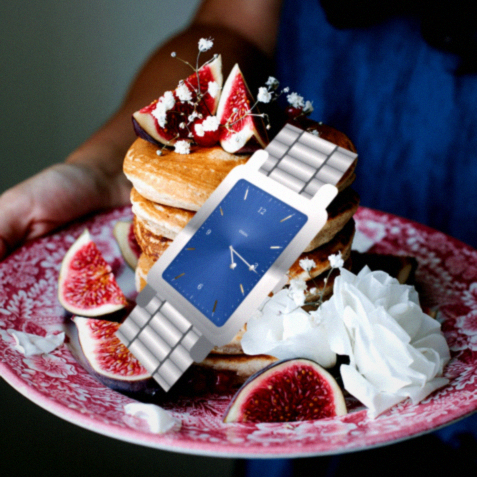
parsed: **4:16**
